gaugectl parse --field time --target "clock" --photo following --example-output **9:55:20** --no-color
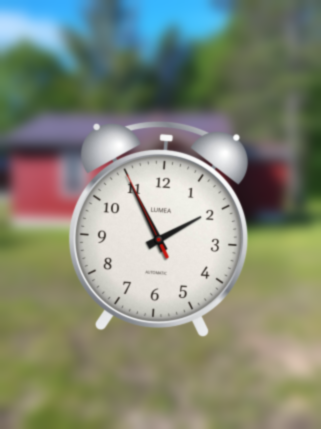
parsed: **1:54:55**
